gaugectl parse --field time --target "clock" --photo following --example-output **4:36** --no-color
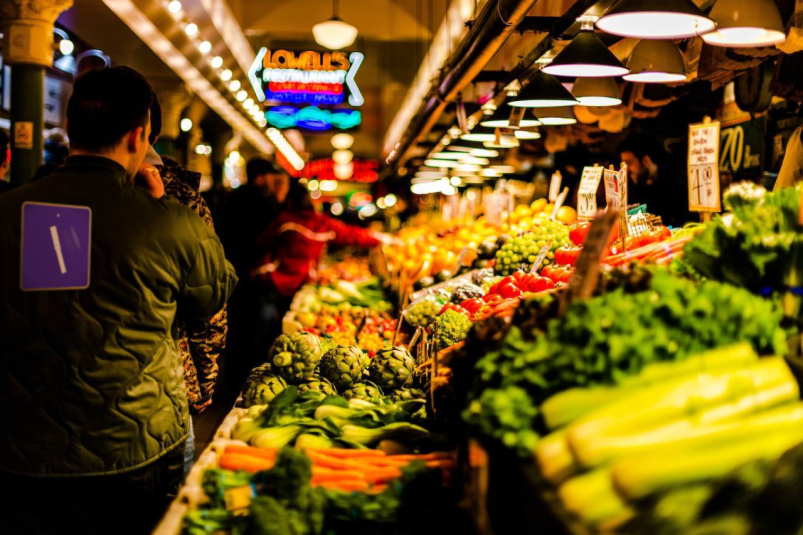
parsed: **11:27**
